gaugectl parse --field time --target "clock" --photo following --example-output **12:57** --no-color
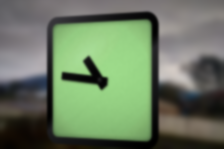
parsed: **10:46**
